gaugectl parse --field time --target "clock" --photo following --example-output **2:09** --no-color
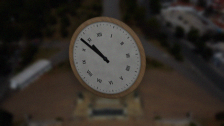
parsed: **10:53**
